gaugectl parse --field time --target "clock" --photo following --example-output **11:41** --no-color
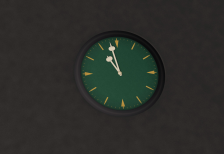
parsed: **10:58**
